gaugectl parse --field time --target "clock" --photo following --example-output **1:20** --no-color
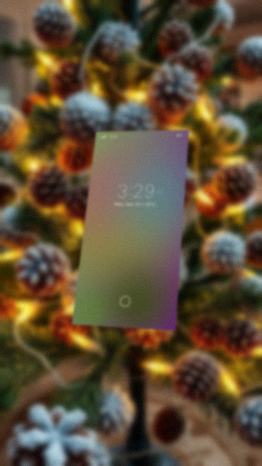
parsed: **3:29**
